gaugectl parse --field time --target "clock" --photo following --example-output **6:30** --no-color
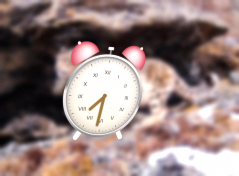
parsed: **7:31**
